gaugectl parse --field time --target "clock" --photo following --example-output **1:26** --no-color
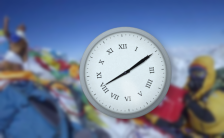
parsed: **8:10**
